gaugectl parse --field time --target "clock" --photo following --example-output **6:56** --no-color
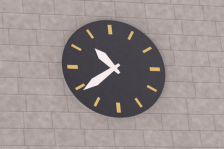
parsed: **10:39**
